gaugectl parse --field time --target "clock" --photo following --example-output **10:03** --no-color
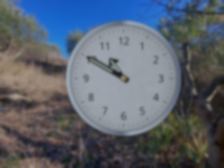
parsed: **10:50**
